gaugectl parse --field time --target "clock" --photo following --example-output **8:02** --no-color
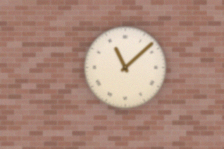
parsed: **11:08**
